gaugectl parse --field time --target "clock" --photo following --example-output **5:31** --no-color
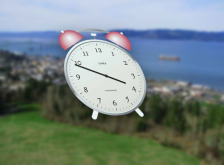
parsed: **3:49**
